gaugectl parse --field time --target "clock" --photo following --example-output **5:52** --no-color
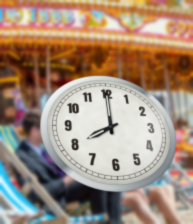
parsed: **8:00**
